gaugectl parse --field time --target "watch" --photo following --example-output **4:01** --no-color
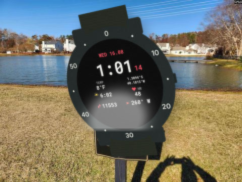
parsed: **1:01**
